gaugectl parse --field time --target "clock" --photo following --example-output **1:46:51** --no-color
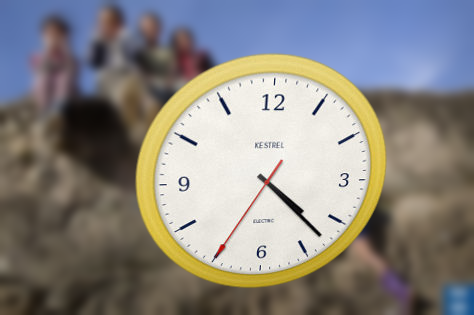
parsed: **4:22:35**
